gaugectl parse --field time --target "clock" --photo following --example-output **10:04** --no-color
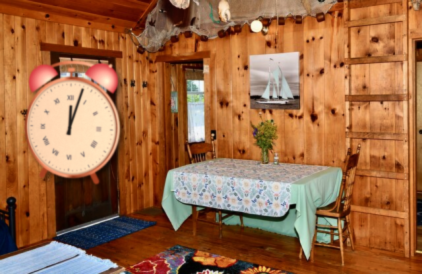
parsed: **12:03**
